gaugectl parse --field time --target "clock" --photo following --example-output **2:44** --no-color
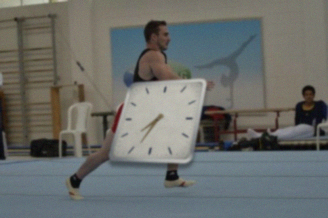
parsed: **7:34**
